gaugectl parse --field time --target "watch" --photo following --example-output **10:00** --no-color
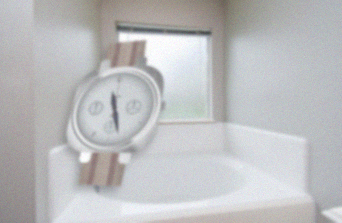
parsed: **11:27**
